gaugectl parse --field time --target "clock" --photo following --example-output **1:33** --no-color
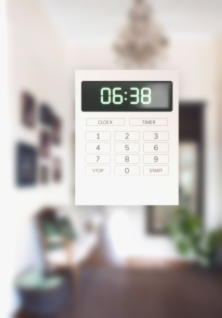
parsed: **6:38**
